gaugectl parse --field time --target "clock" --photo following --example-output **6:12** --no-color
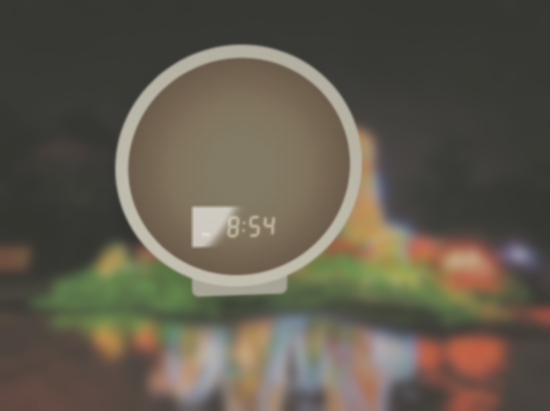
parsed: **8:54**
